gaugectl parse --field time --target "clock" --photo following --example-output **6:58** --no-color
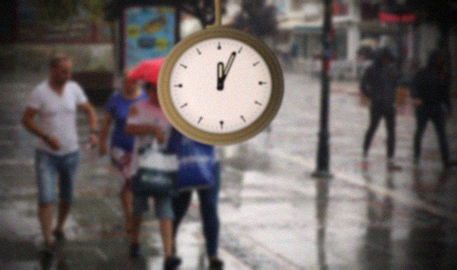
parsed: **12:04**
